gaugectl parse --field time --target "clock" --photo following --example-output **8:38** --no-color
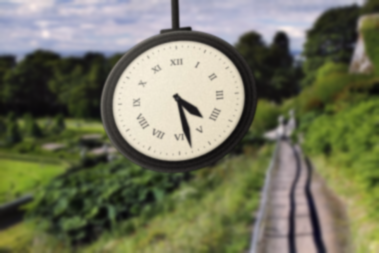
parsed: **4:28**
